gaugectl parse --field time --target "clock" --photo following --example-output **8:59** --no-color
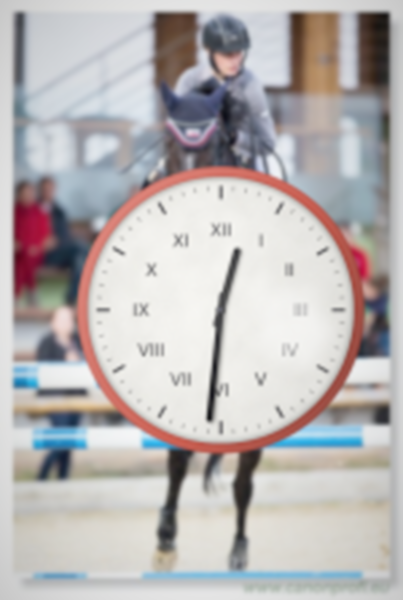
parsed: **12:31**
